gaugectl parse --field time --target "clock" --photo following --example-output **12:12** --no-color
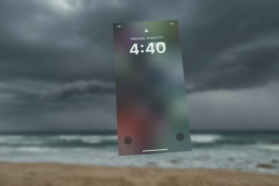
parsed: **4:40**
